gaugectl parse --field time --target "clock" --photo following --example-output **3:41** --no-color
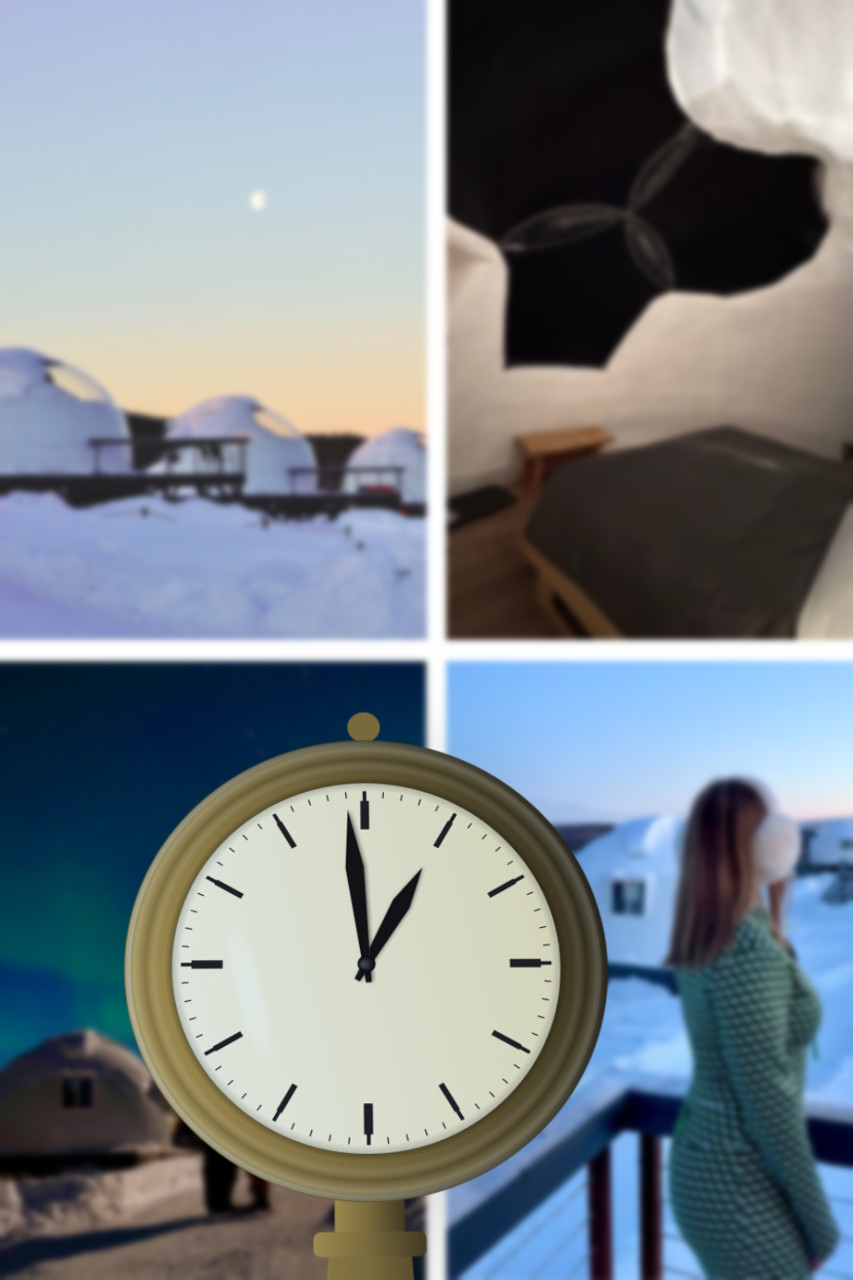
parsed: **12:59**
